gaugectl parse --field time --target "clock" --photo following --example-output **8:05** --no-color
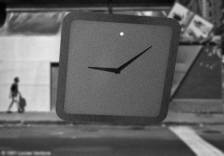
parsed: **9:08**
